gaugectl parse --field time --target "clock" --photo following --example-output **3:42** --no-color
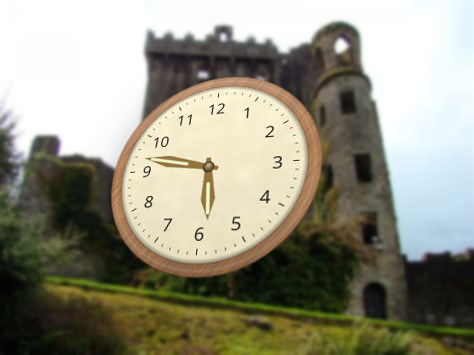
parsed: **5:47**
